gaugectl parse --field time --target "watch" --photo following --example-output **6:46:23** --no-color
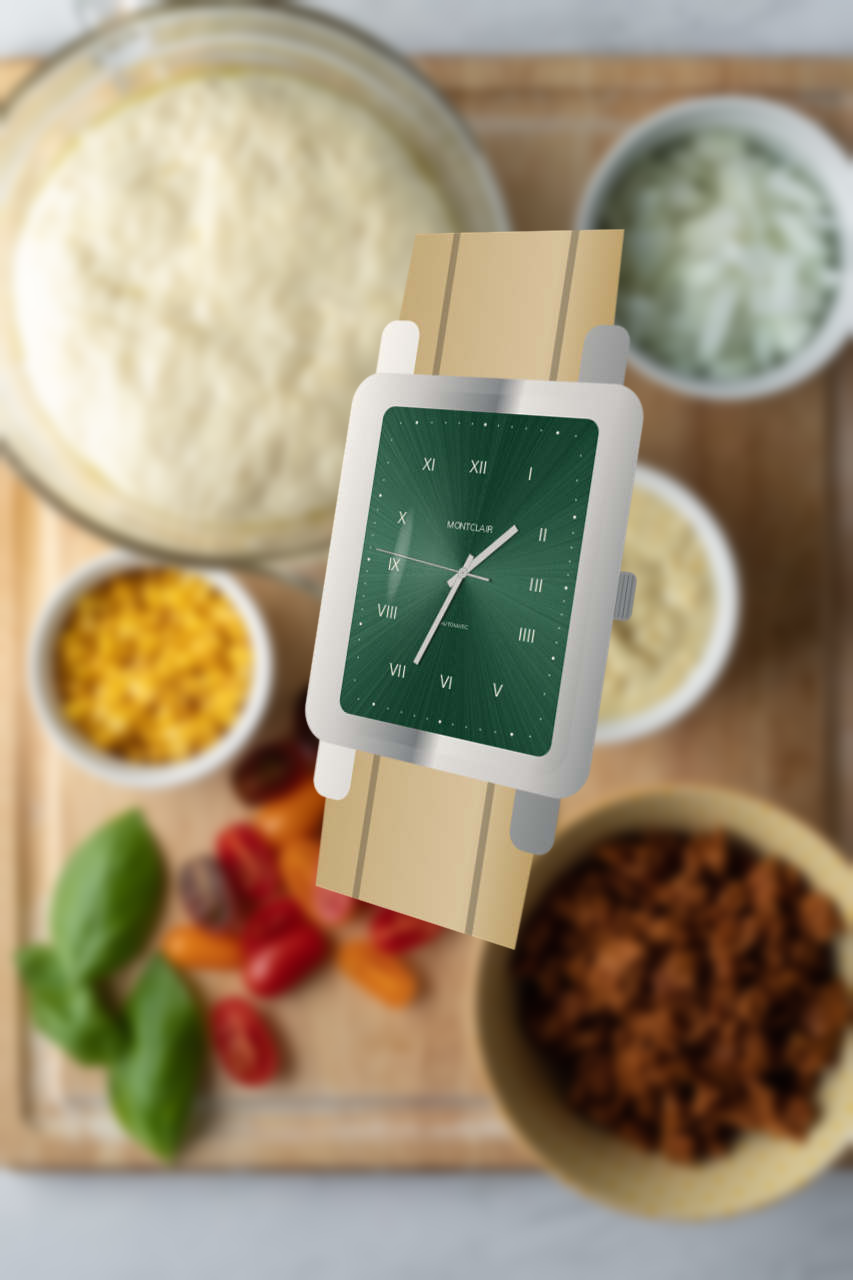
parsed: **1:33:46**
